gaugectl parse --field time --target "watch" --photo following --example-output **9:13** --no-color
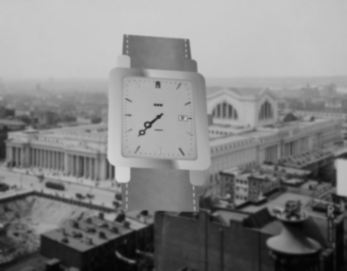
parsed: **7:37**
